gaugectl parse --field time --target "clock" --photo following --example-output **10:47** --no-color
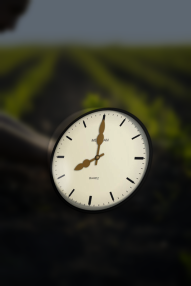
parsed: **8:00**
